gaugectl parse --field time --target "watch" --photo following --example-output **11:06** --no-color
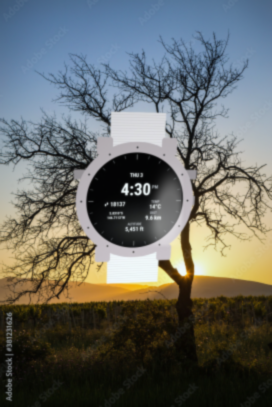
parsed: **4:30**
